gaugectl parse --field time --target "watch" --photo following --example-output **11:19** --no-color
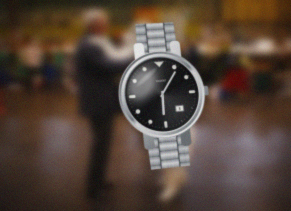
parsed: **6:06**
